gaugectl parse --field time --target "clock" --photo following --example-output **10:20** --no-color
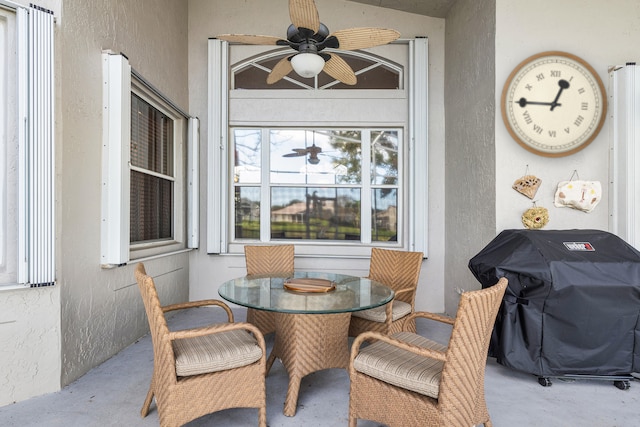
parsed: **12:45**
